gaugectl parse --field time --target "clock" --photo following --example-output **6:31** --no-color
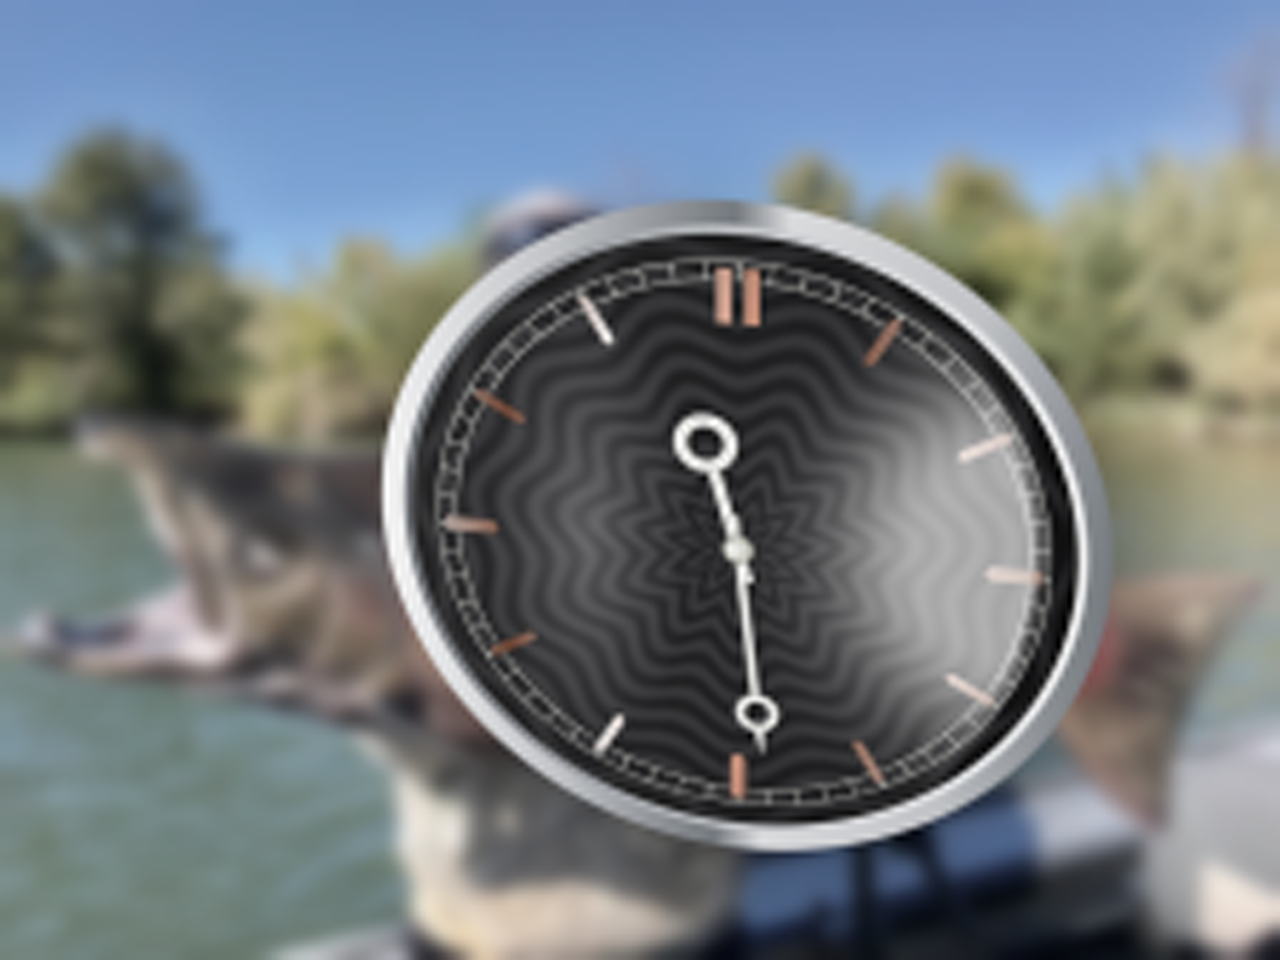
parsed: **11:29**
